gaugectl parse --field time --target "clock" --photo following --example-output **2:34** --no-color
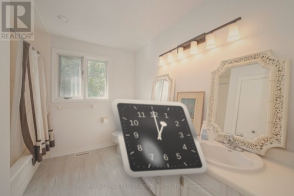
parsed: **1:00**
